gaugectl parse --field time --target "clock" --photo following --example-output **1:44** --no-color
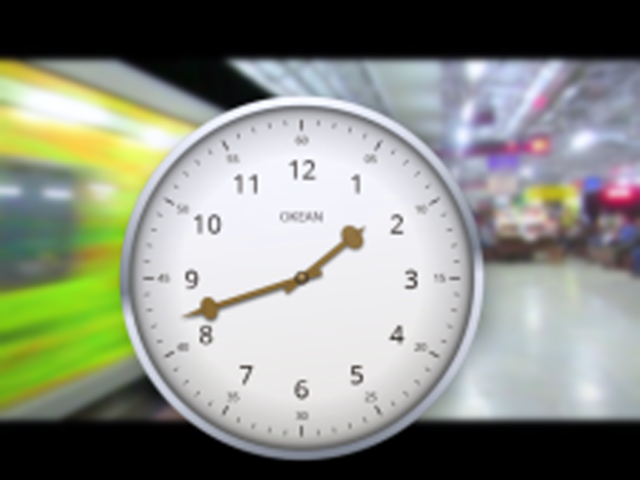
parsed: **1:42**
